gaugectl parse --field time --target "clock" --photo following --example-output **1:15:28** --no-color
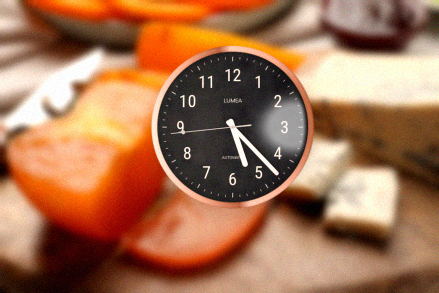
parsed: **5:22:44**
